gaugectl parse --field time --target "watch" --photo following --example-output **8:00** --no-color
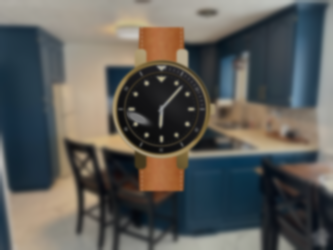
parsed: **6:07**
